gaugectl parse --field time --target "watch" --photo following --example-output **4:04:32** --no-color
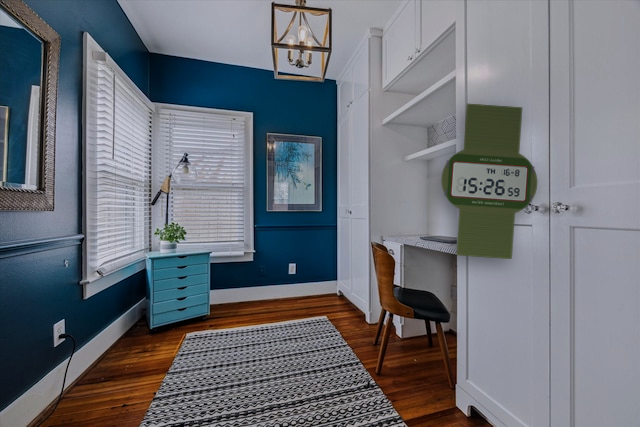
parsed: **15:26:59**
